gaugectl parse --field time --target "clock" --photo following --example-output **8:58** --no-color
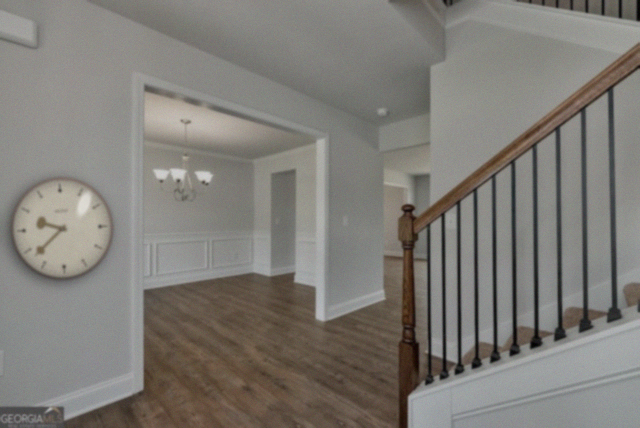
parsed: **9:38**
